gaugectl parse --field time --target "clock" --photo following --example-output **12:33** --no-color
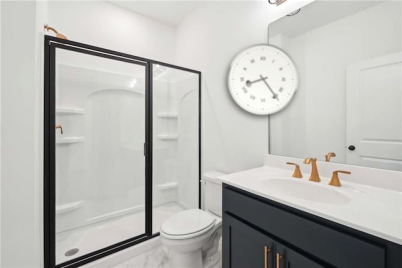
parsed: **8:24**
